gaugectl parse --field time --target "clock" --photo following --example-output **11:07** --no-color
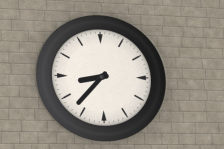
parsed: **8:37**
